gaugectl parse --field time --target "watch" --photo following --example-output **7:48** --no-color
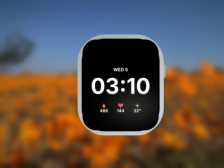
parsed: **3:10**
